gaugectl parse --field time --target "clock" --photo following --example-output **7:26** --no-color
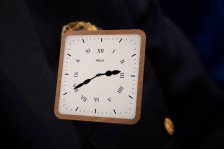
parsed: **2:40**
